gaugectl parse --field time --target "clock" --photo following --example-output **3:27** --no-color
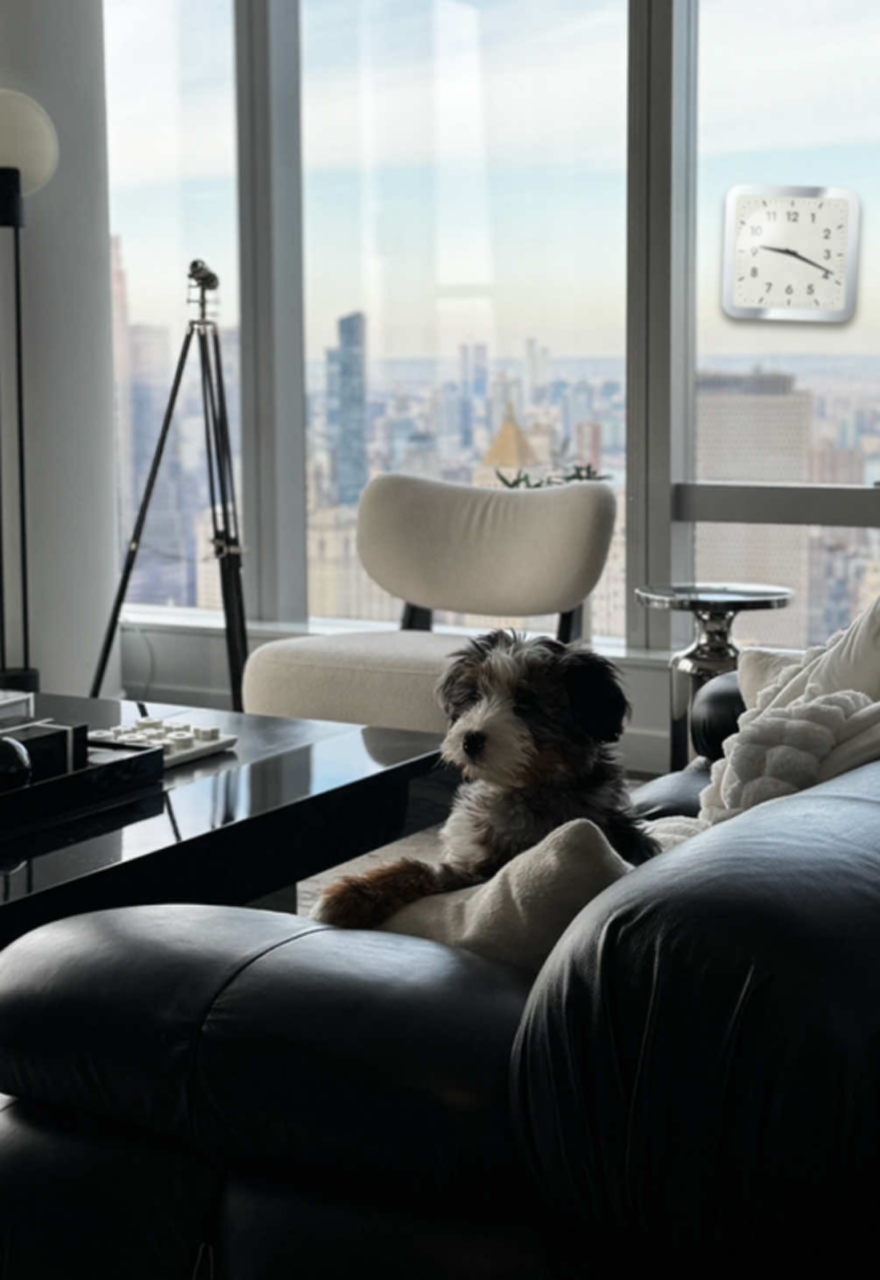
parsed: **9:19**
